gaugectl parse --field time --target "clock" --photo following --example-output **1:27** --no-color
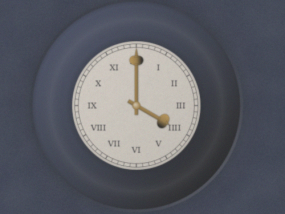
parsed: **4:00**
